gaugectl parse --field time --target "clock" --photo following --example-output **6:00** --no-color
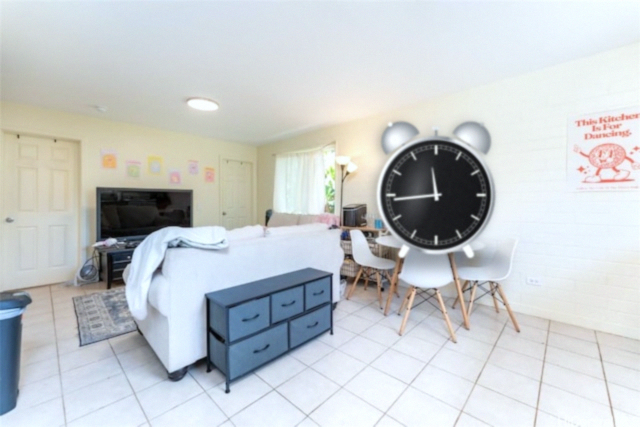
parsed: **11:44**
